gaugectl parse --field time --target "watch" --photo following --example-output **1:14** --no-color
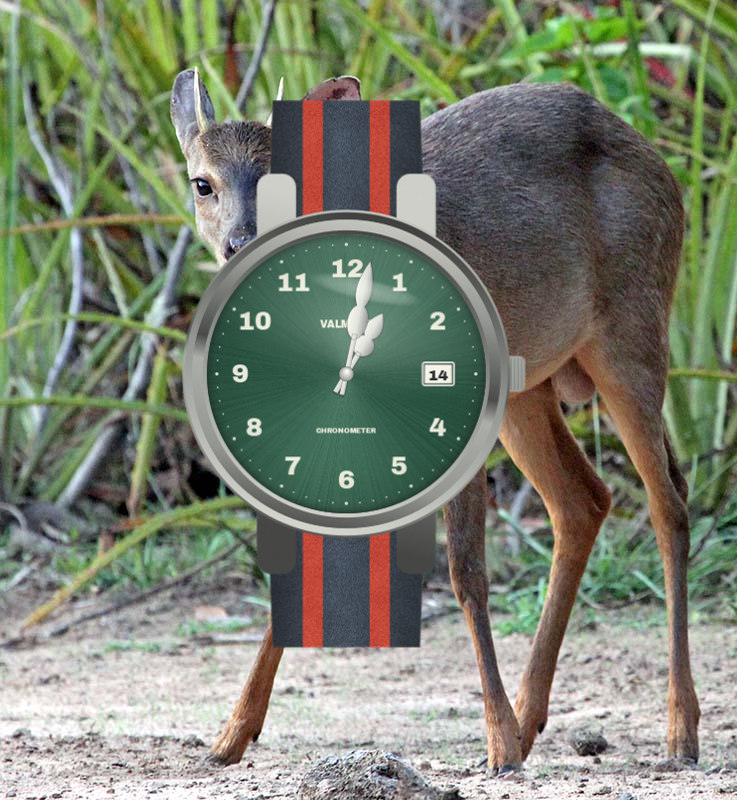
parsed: **1:02**
